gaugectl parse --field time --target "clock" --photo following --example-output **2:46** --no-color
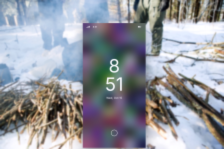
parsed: **8:51**
